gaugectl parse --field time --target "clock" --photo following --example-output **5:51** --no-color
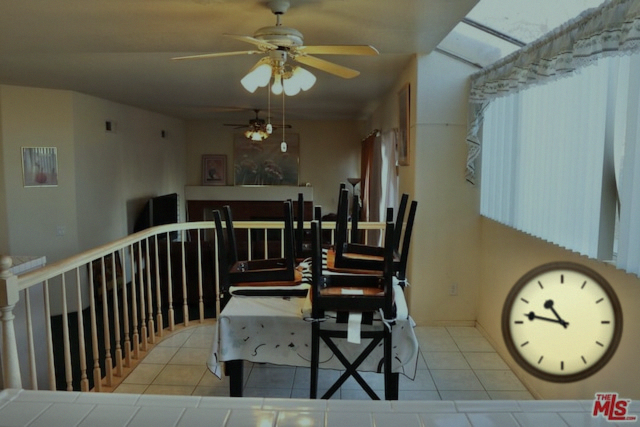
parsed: **10:47**
